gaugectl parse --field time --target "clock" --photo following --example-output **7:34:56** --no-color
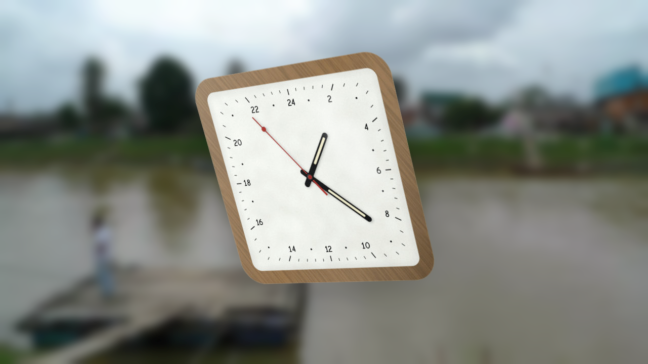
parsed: **2:21:54**
